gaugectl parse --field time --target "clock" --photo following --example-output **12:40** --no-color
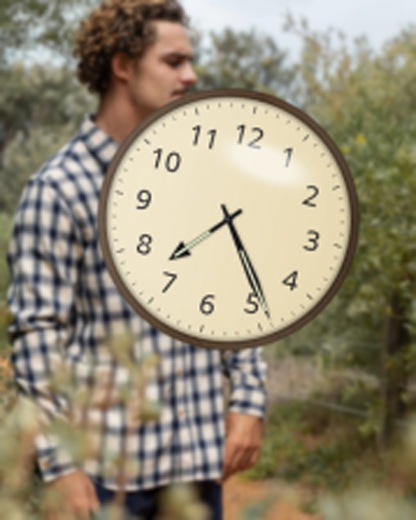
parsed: **7:24**
